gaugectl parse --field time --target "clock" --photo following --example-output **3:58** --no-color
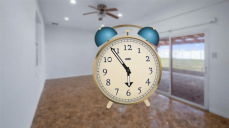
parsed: **5:54**
